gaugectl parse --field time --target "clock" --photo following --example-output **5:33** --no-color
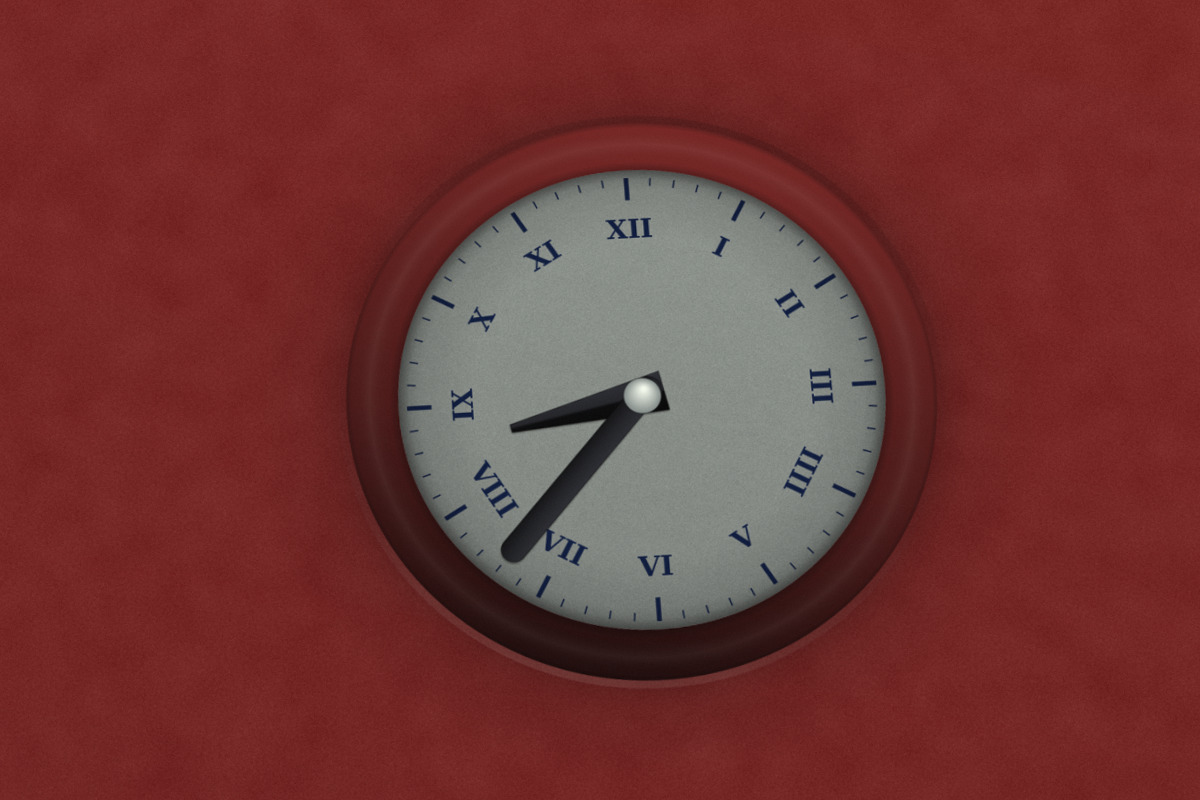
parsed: **8:37**
